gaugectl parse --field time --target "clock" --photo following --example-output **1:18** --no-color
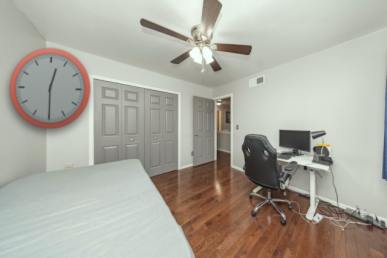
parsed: **12:30**
